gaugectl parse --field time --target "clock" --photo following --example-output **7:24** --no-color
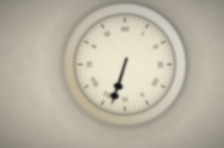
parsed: **6:33**
